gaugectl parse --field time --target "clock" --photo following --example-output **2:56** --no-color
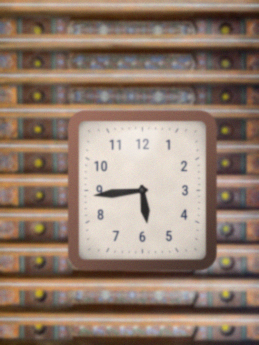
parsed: **5:44**
